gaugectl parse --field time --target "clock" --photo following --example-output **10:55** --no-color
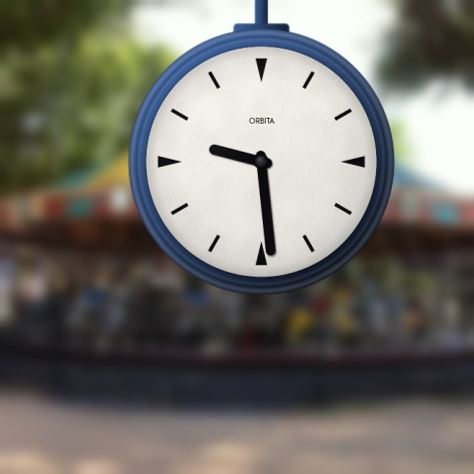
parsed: **9:29**
